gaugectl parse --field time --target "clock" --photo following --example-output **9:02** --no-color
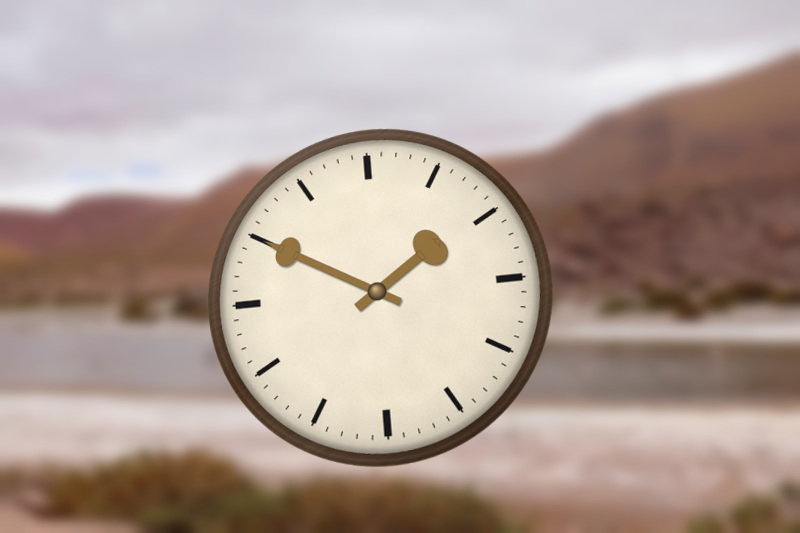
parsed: **1:50**
